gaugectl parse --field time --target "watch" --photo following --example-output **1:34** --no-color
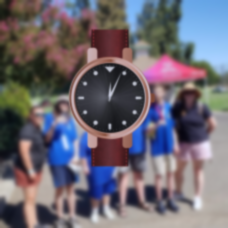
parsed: **12:04**
